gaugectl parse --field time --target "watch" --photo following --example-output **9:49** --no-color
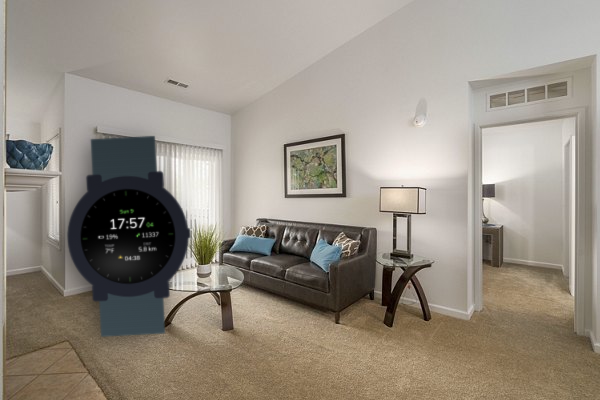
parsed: **17:57**
